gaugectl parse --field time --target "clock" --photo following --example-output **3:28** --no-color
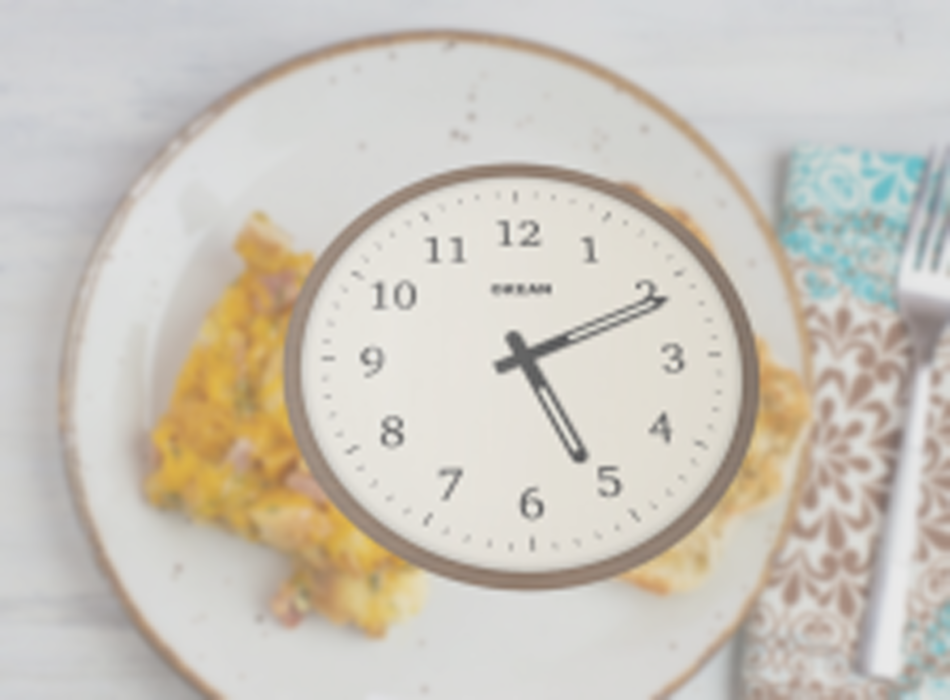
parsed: **5:11**
